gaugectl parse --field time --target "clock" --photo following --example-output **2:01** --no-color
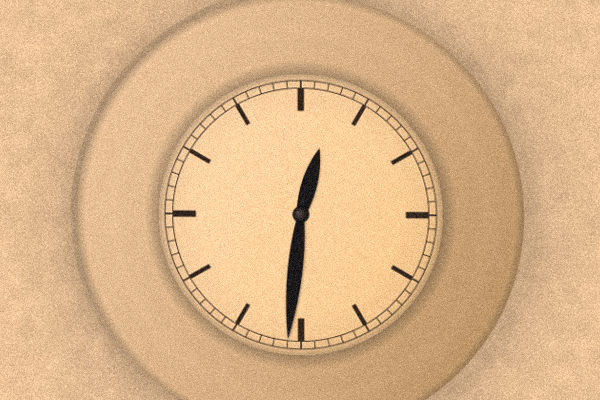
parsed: **12:31**
